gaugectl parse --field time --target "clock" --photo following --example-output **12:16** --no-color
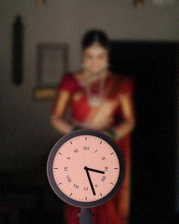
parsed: **3:27**
